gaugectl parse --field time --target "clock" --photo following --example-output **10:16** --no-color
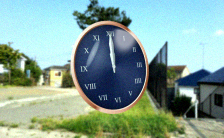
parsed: **12:00**
